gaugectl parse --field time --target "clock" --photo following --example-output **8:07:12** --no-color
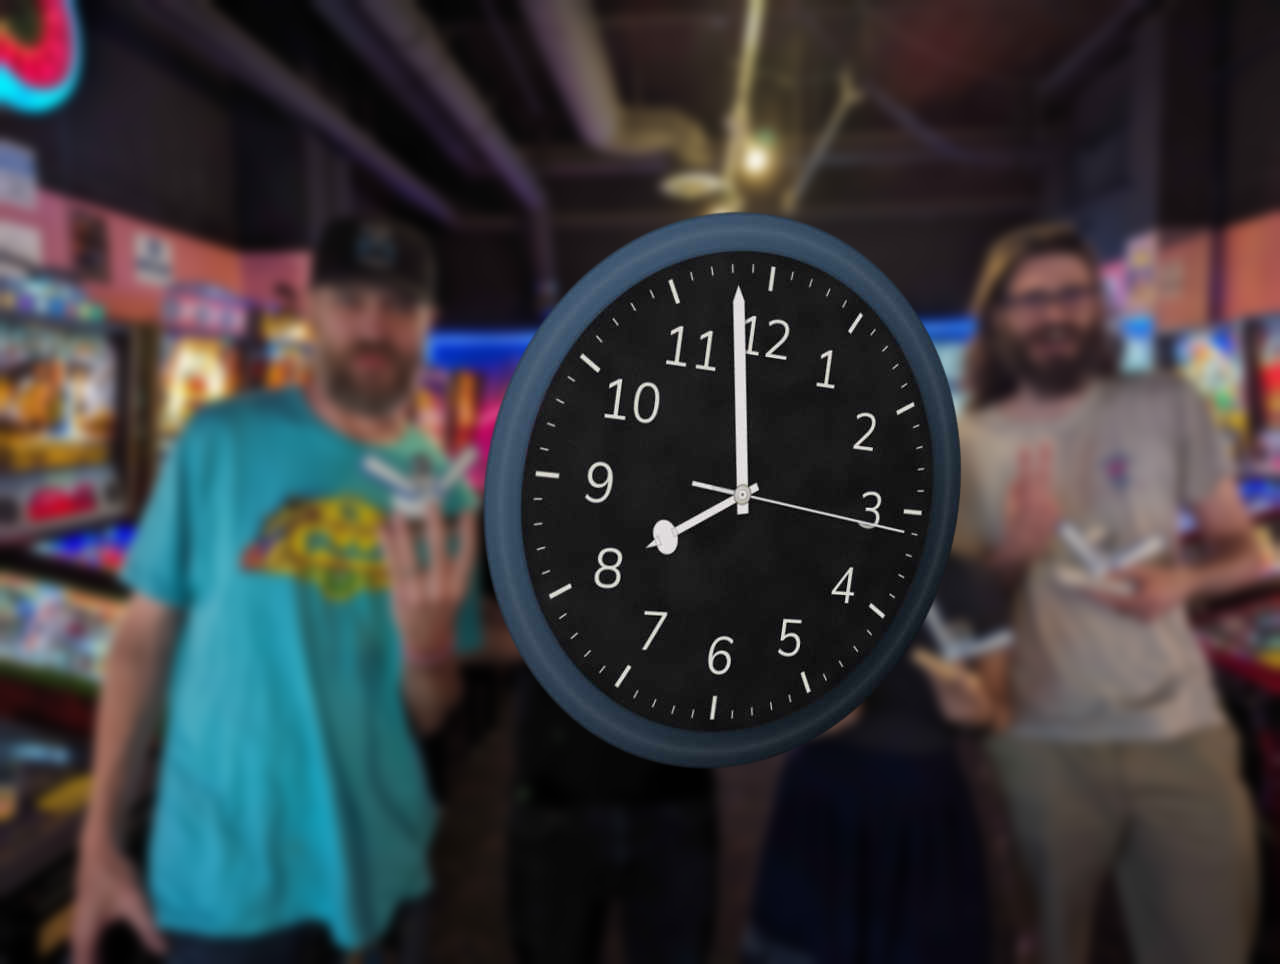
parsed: **7:58:16**
